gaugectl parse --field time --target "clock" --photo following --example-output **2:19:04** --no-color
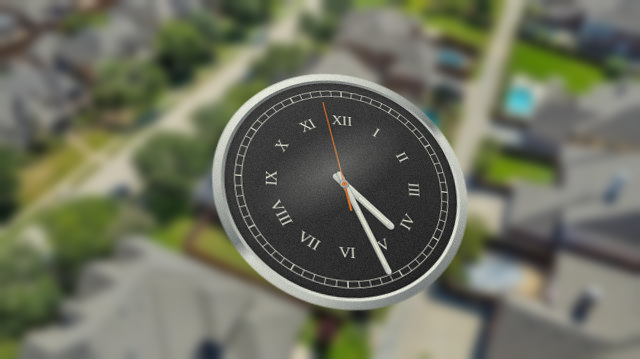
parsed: **4:25:58**
